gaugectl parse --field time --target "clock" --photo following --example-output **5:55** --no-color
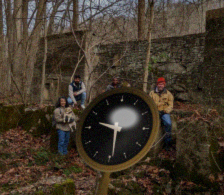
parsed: **9:29**
